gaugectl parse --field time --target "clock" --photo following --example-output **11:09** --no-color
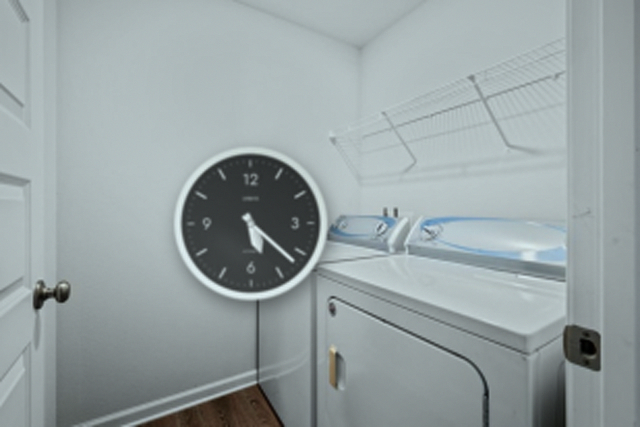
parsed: **5:22**
